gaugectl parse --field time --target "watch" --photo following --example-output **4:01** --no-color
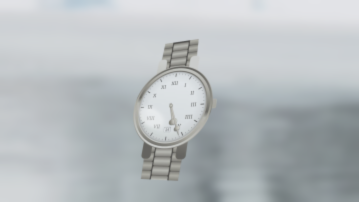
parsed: **5:26**
